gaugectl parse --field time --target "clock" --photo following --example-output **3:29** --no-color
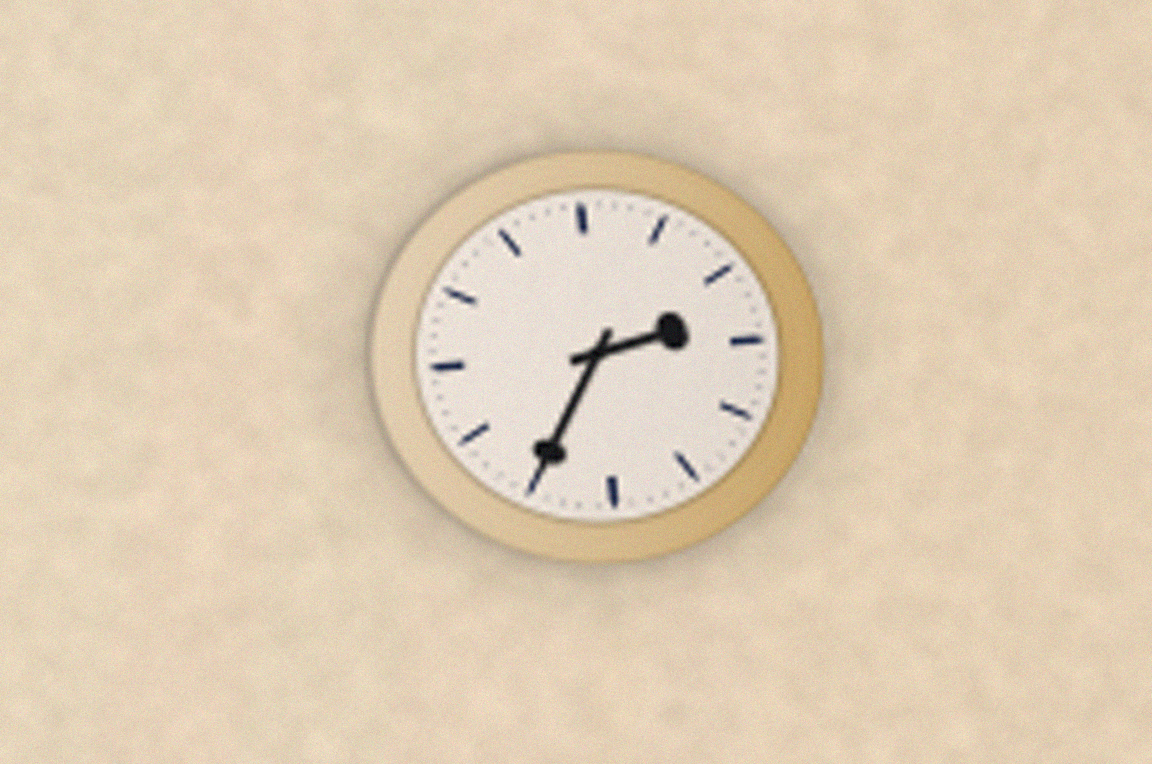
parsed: **2:35**
